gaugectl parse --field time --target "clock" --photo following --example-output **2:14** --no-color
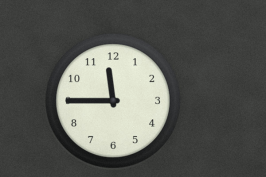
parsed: **11:45**
